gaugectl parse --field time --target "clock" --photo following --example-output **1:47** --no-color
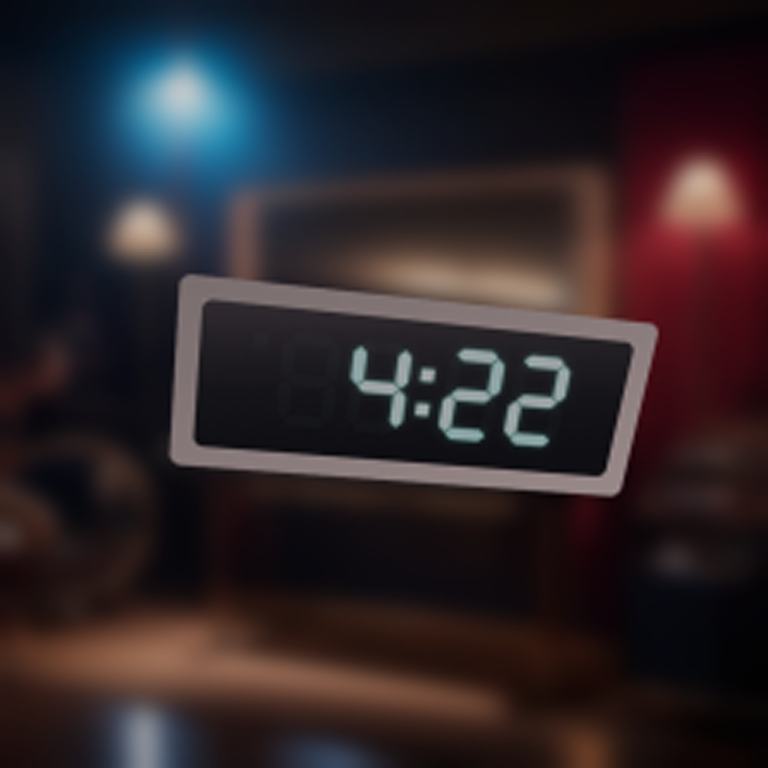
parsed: **4:22**
